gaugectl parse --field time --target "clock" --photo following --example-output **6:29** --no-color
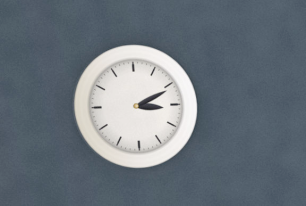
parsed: **3:11**
